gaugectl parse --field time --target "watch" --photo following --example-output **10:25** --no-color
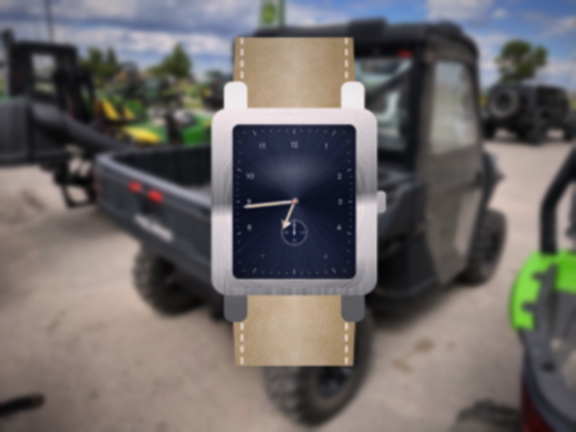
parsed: **6:44**
